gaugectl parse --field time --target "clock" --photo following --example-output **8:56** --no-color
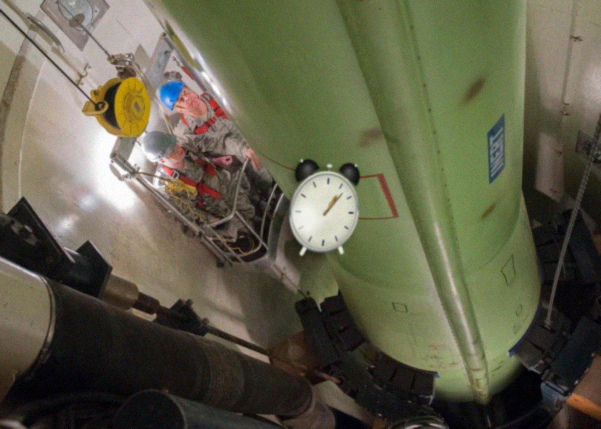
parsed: **1:07**
